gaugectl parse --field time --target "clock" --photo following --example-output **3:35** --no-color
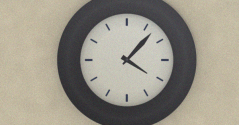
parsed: **4:07**
